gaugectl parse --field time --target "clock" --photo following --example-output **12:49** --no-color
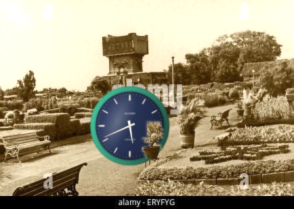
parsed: **5:41**
